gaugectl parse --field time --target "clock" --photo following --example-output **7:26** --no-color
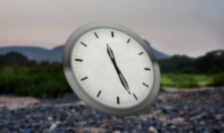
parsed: **11:26**
